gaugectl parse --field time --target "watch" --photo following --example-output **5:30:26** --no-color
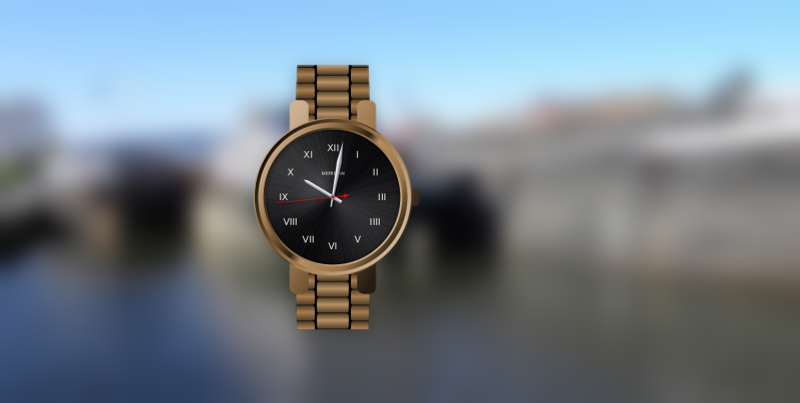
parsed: **10:01:44**
